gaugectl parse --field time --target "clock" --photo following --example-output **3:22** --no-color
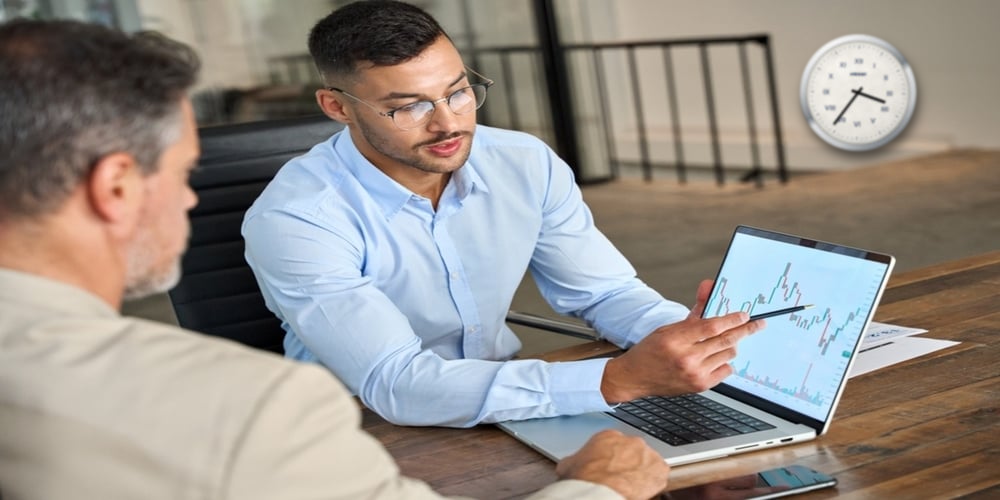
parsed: **3:36**
